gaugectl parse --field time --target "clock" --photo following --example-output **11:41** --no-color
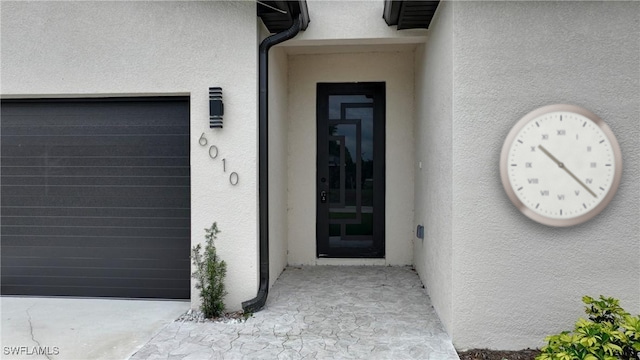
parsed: **10:22**
